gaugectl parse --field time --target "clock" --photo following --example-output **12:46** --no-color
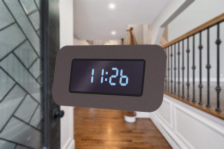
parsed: **11:26**
